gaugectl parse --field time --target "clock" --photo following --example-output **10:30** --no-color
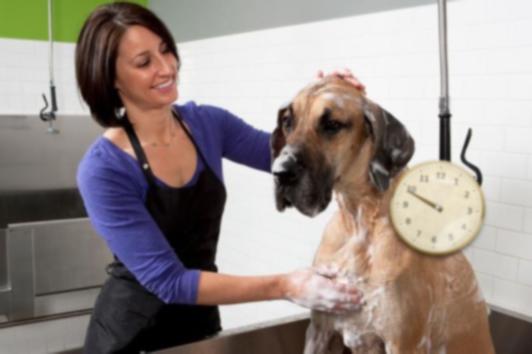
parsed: **9:49**
